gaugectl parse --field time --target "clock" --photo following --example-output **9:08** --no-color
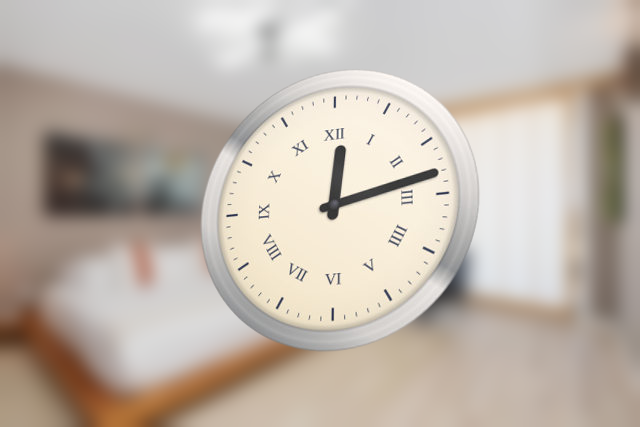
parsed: **12:13**
